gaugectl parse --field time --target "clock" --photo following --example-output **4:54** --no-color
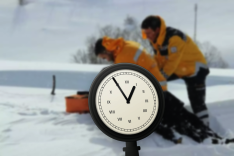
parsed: **12:55**
